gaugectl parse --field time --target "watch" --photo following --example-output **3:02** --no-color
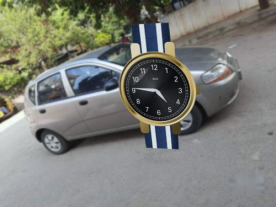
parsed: **4:46**
